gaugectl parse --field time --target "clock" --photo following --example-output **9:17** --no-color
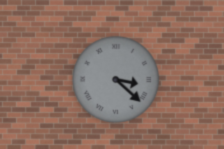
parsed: **3:22**
